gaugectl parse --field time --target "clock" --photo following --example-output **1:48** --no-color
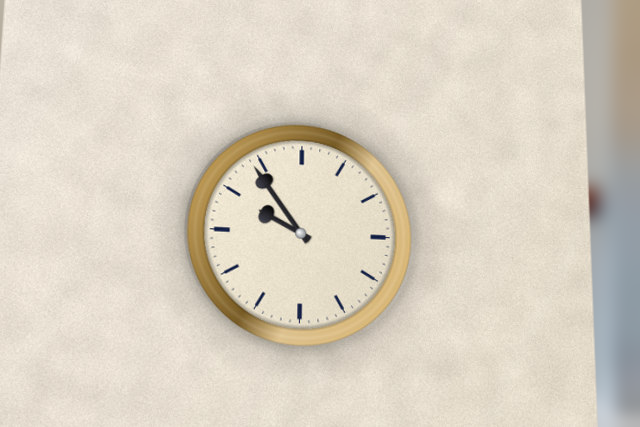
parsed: **9:54**
